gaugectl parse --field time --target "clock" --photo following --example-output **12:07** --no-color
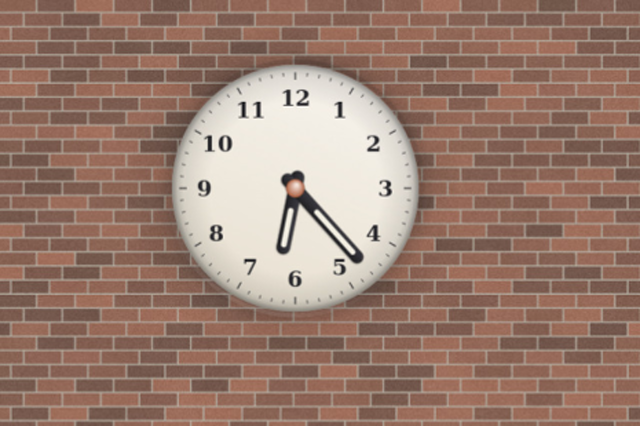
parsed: **6:23**
